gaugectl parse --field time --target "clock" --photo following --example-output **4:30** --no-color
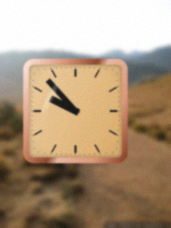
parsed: **9:53**
